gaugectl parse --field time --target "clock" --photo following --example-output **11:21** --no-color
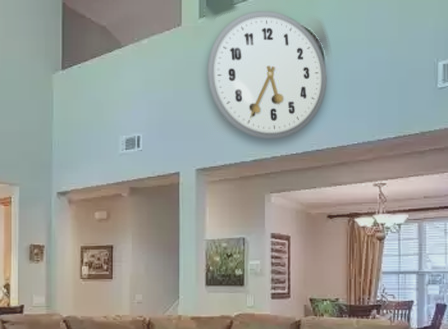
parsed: **5:35**
